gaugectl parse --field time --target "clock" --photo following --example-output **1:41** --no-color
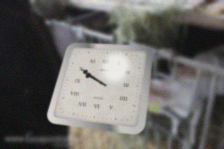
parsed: **9:50**
